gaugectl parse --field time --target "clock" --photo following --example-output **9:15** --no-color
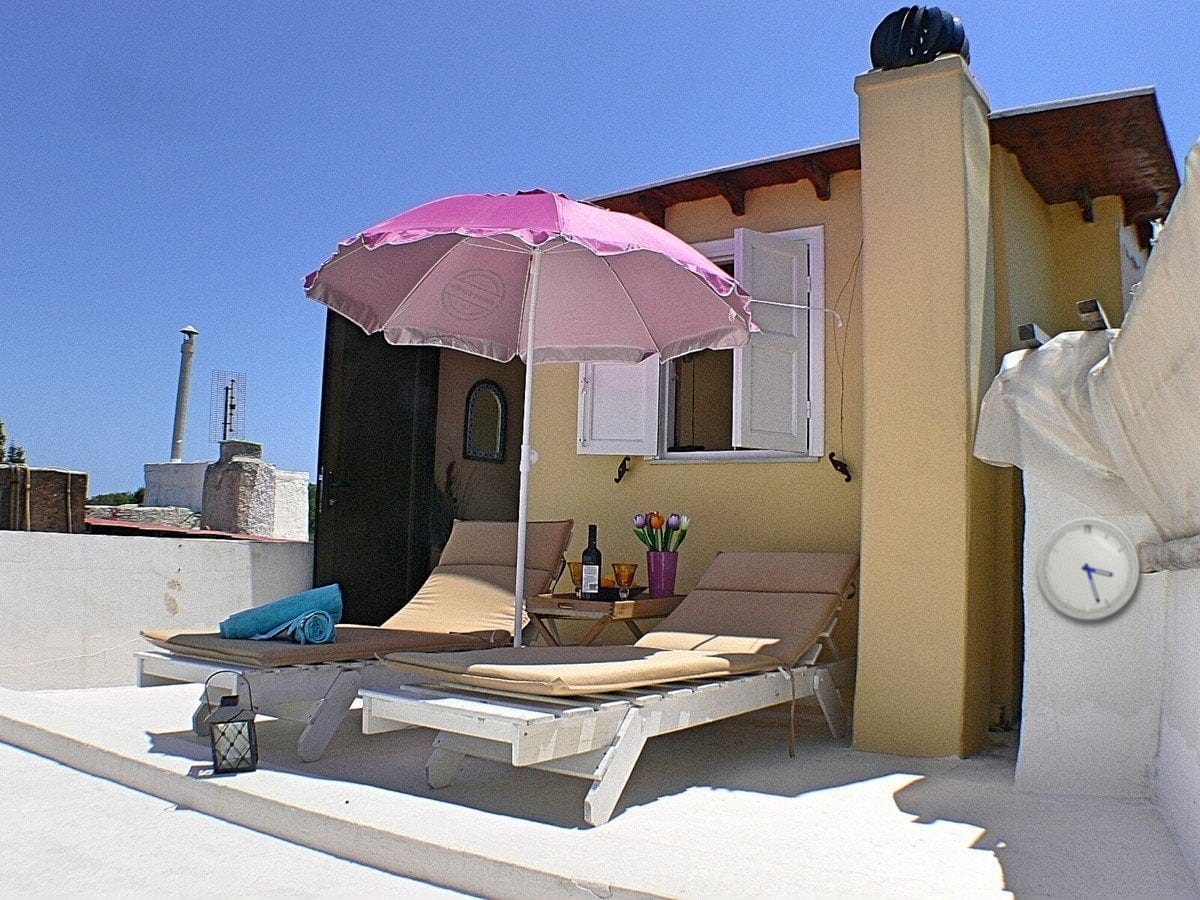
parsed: **3:27**
